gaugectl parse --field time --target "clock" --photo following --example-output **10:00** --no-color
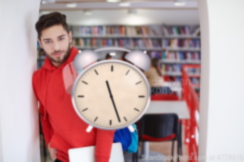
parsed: **11:27**
